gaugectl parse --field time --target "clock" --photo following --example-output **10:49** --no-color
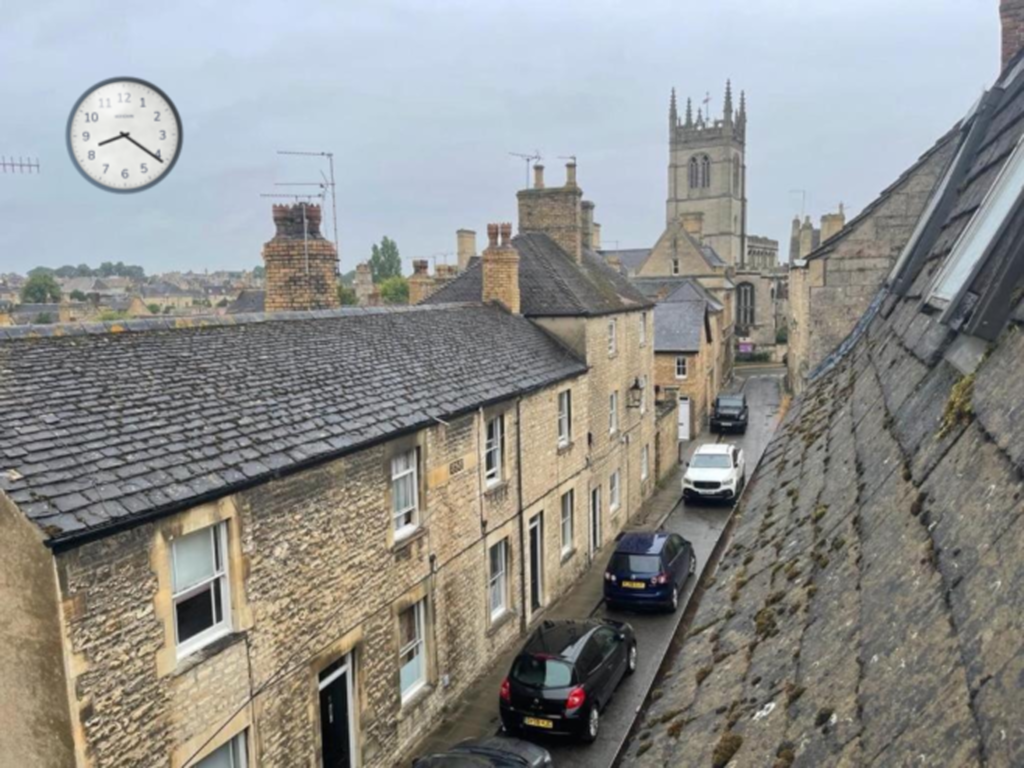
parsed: **8:21**
